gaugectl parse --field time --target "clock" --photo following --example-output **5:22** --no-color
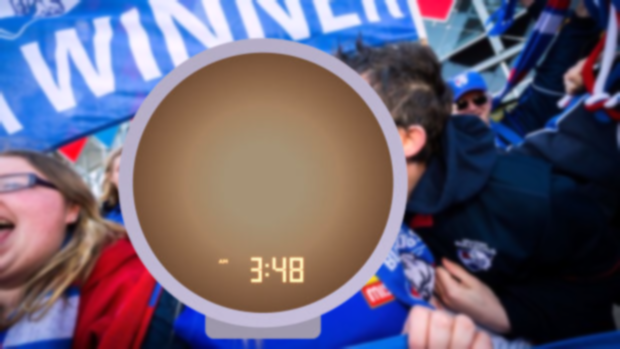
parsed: **3:48**
